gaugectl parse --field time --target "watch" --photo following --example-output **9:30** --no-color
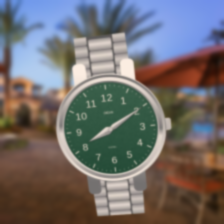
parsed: **8:10**
